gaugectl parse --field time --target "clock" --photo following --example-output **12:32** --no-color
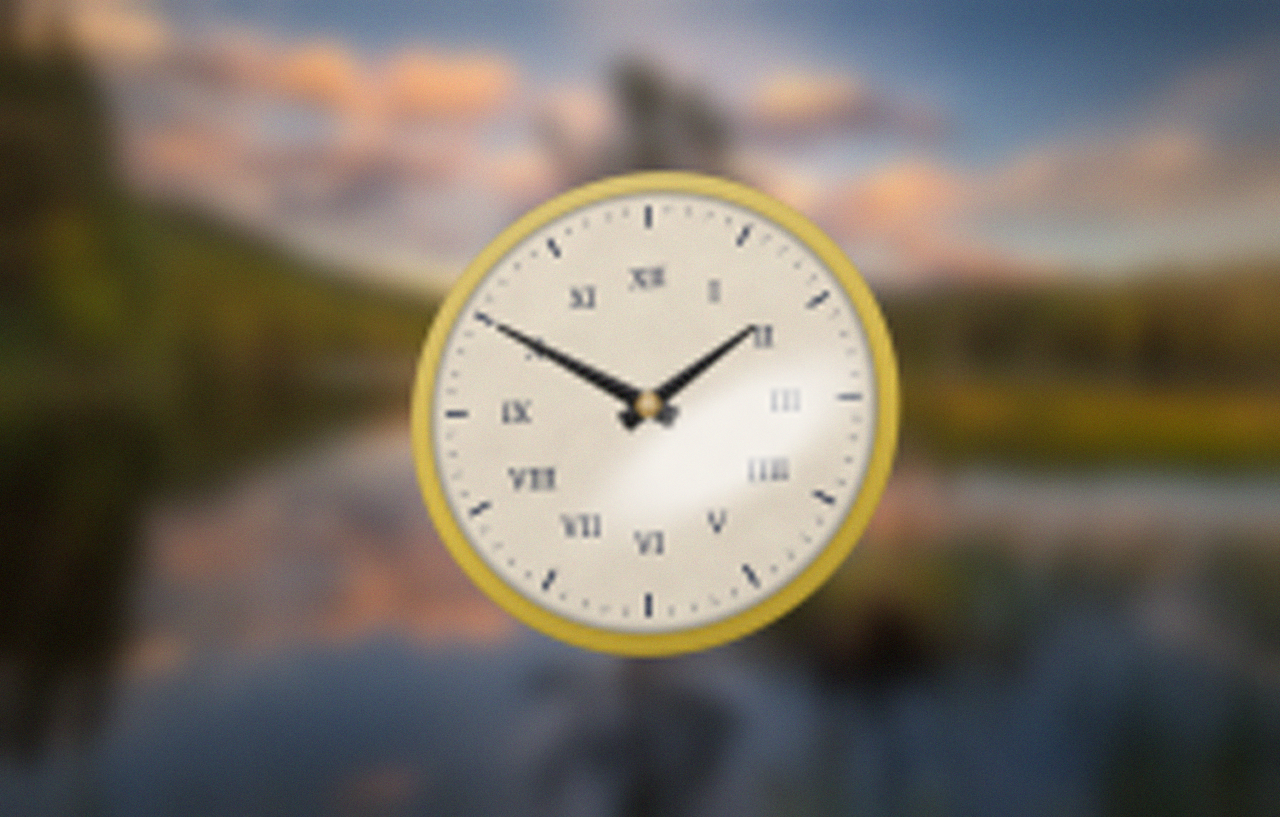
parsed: **1:50**
